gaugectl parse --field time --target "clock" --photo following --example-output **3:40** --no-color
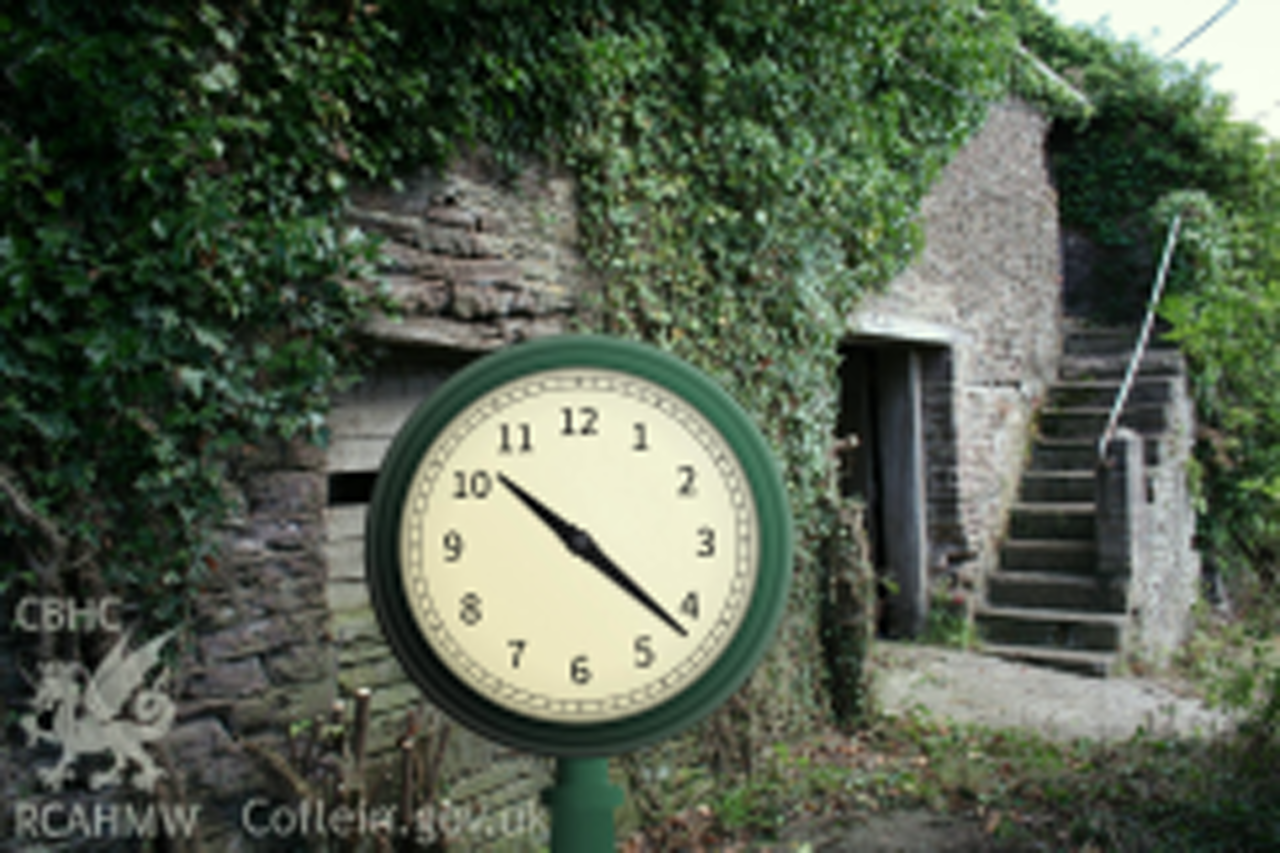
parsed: **10:22**
